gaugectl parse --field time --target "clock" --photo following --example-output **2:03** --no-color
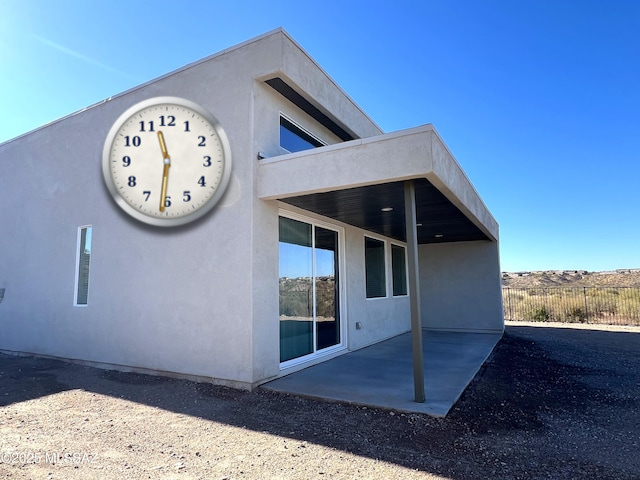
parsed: **11:31**
